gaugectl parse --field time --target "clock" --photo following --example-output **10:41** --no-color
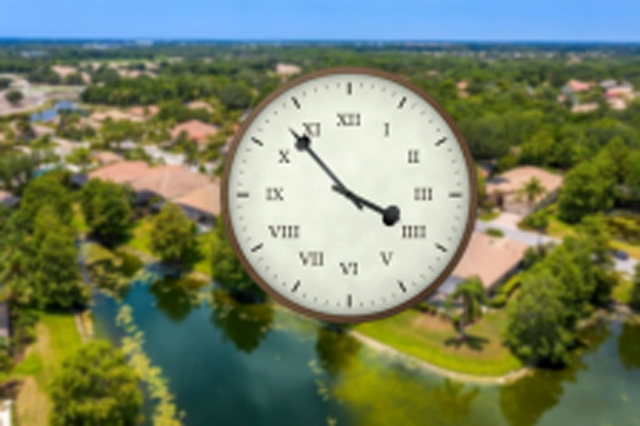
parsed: **3:53**
